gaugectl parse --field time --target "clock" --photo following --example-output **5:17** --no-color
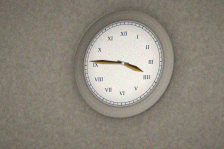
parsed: **3:46**
